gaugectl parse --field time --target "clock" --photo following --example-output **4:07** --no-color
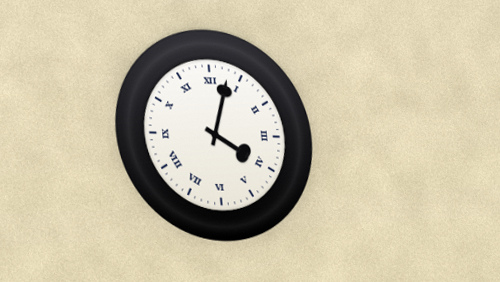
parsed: **4:03**
